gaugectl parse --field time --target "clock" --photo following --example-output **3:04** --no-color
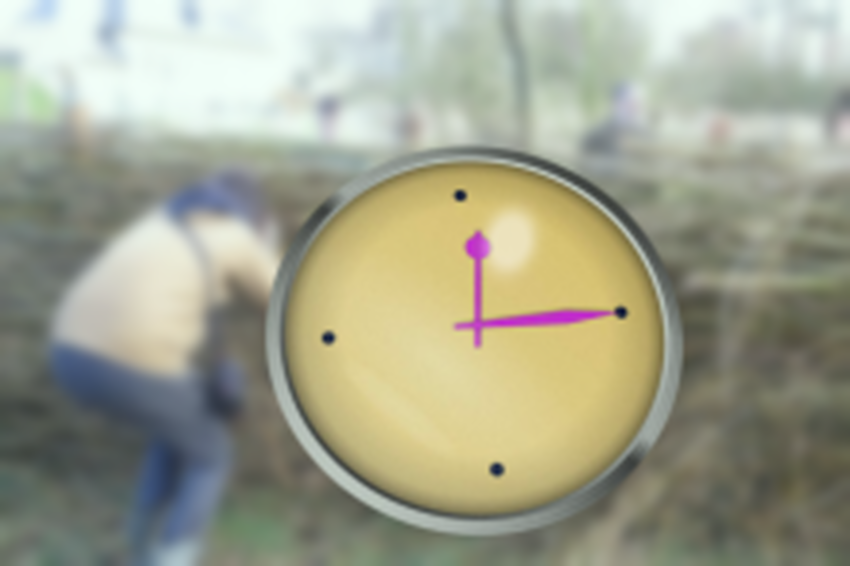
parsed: **12:15**
